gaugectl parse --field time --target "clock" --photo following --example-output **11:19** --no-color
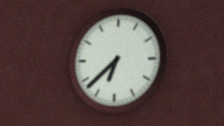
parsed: **6:38**
